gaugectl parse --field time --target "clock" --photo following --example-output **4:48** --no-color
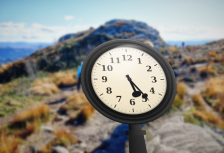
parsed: **5:24**
